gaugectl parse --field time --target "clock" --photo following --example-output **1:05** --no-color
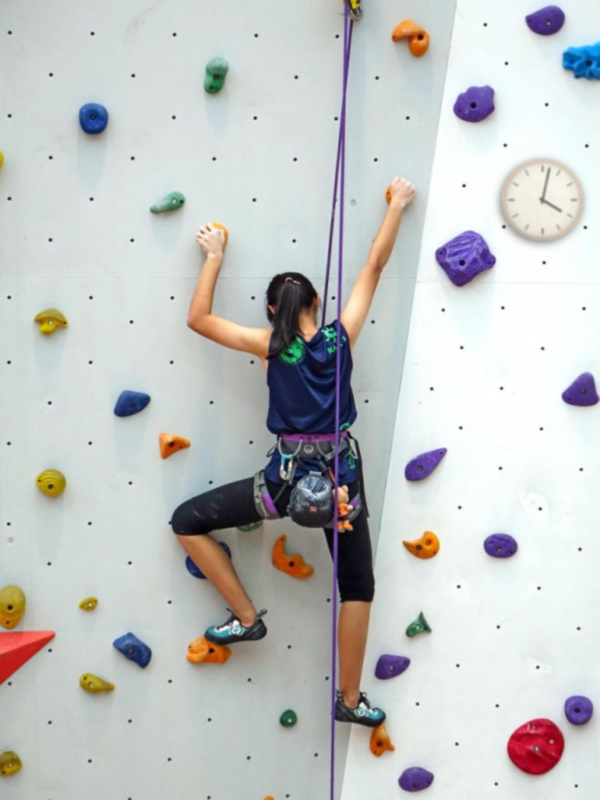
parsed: **4:02**
